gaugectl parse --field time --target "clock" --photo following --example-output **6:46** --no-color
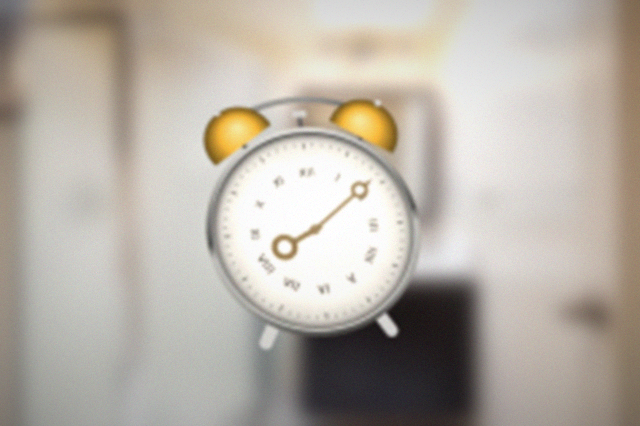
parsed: **8:09**
